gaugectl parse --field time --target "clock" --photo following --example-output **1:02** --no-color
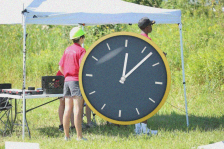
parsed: **12:07**
